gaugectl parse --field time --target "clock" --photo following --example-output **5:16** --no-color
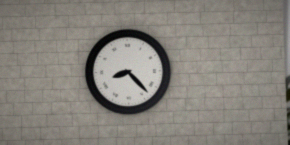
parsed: **8:23**
